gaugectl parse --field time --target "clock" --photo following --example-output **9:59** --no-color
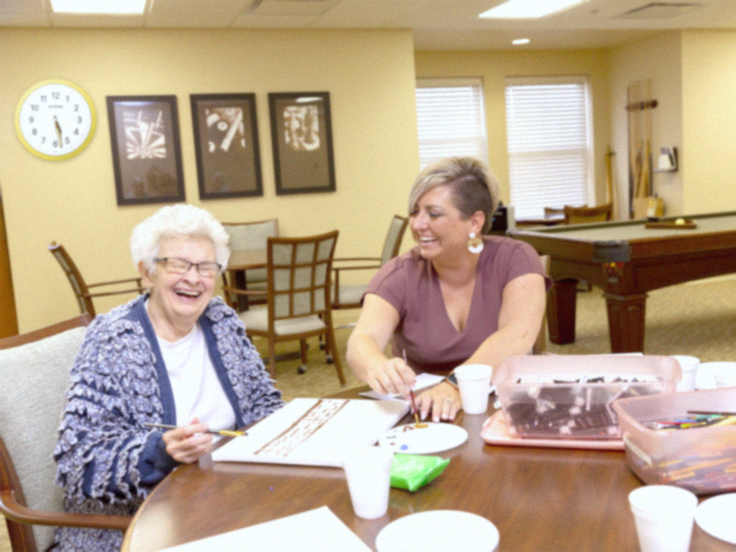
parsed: **5:28**
